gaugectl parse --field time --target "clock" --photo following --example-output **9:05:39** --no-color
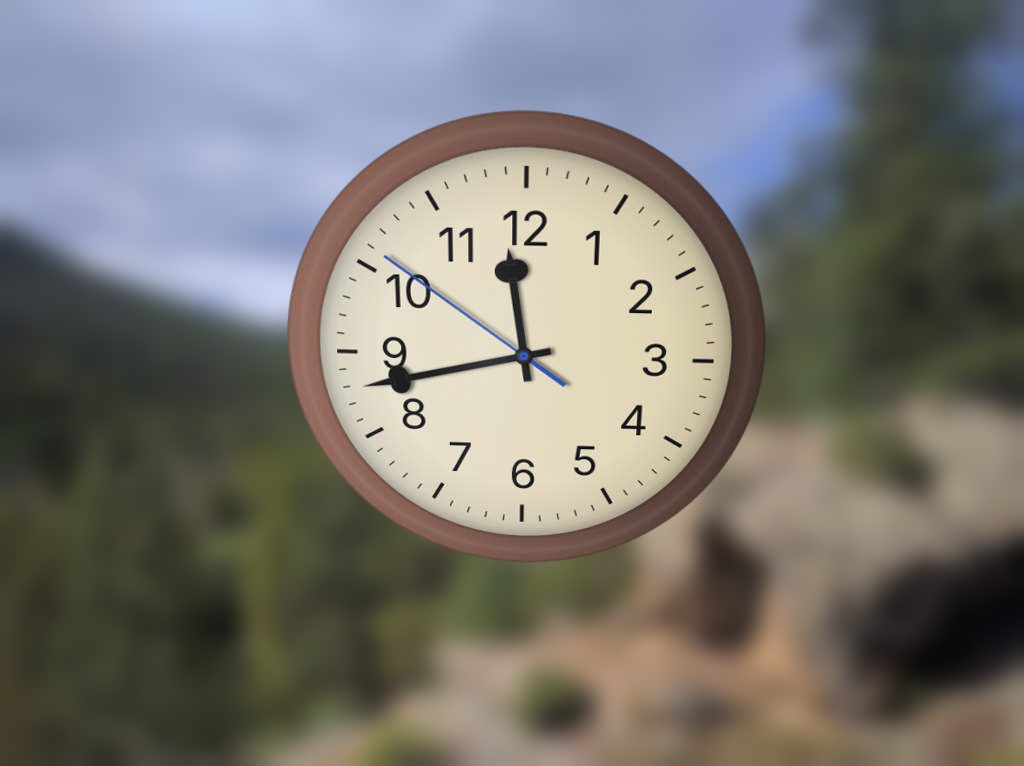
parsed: **11:42:51**
